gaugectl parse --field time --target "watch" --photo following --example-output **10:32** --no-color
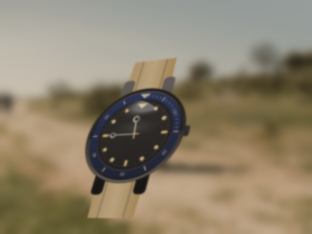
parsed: **11:45**
